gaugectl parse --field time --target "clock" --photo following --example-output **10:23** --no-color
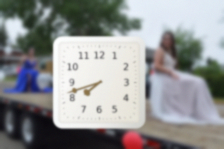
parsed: **7:42**
